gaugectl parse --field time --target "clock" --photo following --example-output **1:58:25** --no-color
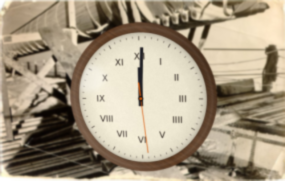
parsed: **12:00:29**
